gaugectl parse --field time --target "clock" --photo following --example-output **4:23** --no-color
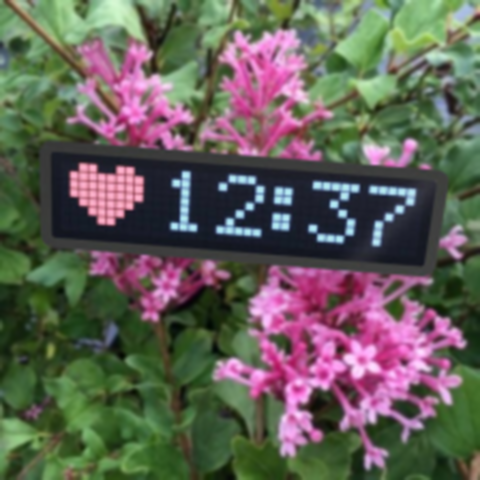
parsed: **12:37**
